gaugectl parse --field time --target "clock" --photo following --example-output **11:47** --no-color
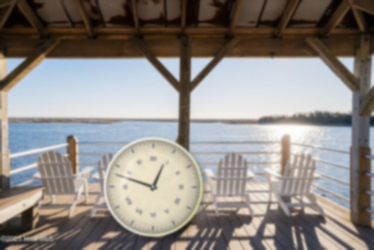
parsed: **12:48**
